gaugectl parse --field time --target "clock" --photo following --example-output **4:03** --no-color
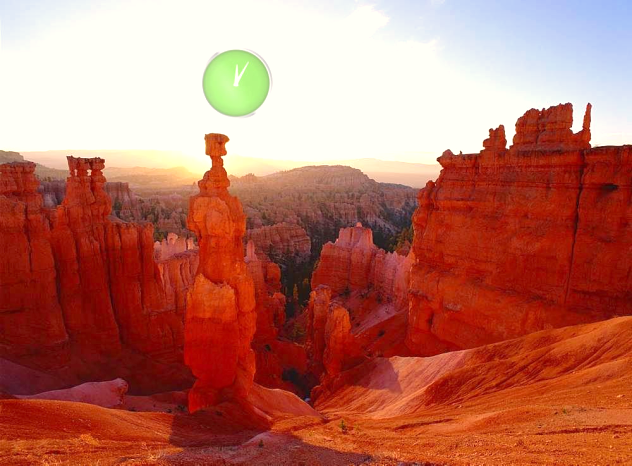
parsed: **12:05**
